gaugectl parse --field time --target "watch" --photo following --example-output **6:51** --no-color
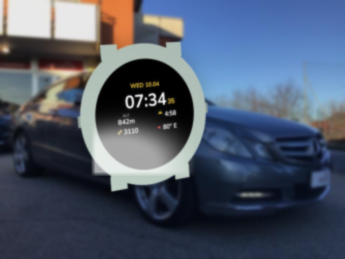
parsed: **7:34**
